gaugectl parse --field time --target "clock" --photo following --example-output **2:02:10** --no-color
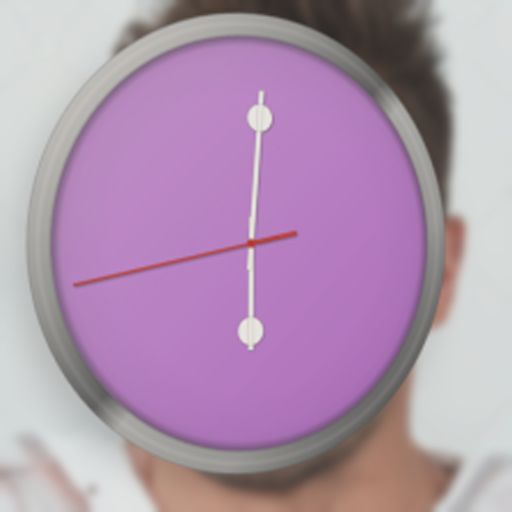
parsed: **6:00:43**
